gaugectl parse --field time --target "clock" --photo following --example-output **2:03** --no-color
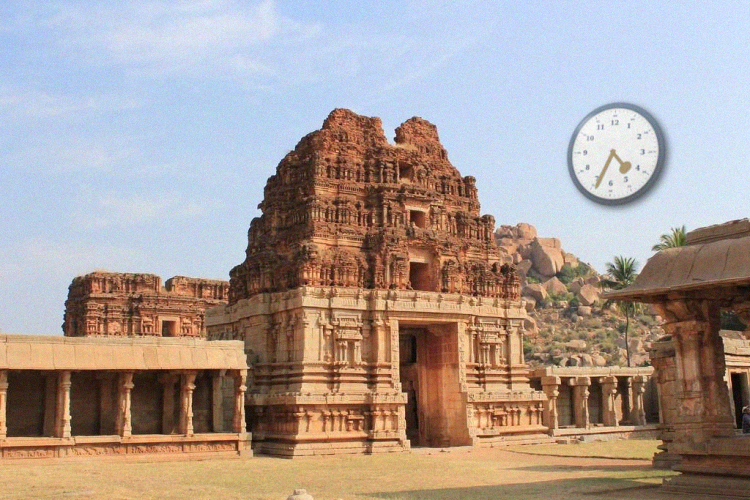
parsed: **4:34**
